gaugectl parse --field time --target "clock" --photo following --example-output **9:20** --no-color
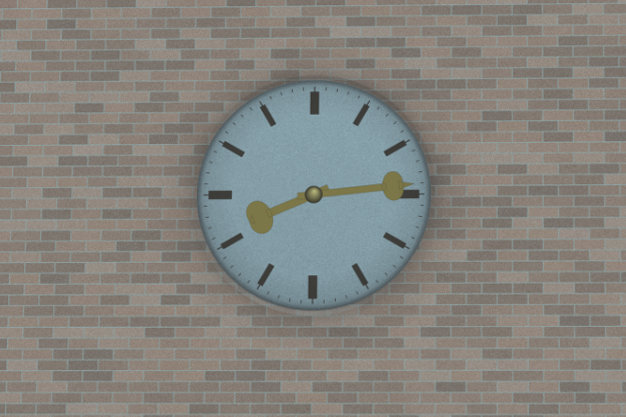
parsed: **8:14**
